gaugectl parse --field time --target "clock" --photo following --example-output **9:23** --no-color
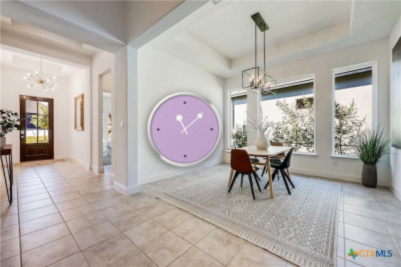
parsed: **11:08**
